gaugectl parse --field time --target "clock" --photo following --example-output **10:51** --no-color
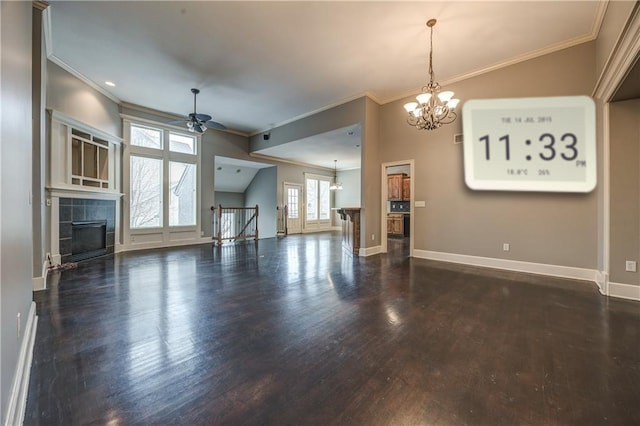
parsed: **11:33**
